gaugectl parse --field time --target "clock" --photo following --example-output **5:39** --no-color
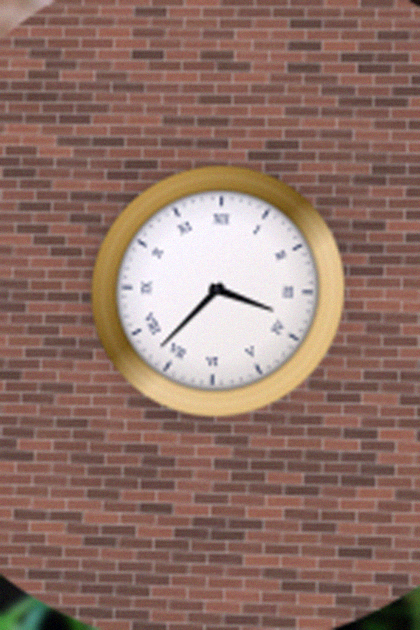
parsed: **3:37**
